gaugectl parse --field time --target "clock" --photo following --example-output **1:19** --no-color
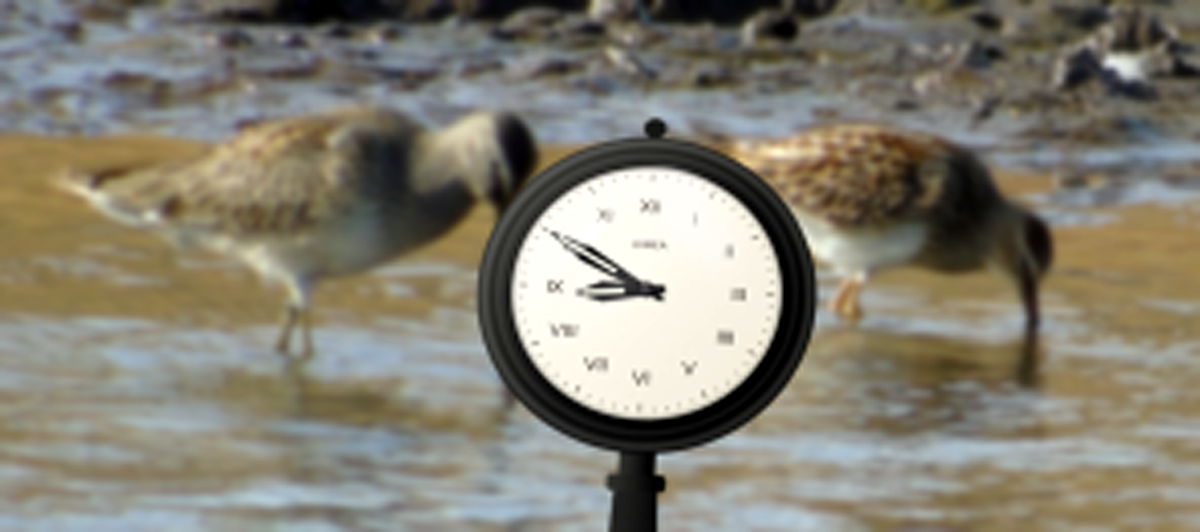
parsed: **8:50**
